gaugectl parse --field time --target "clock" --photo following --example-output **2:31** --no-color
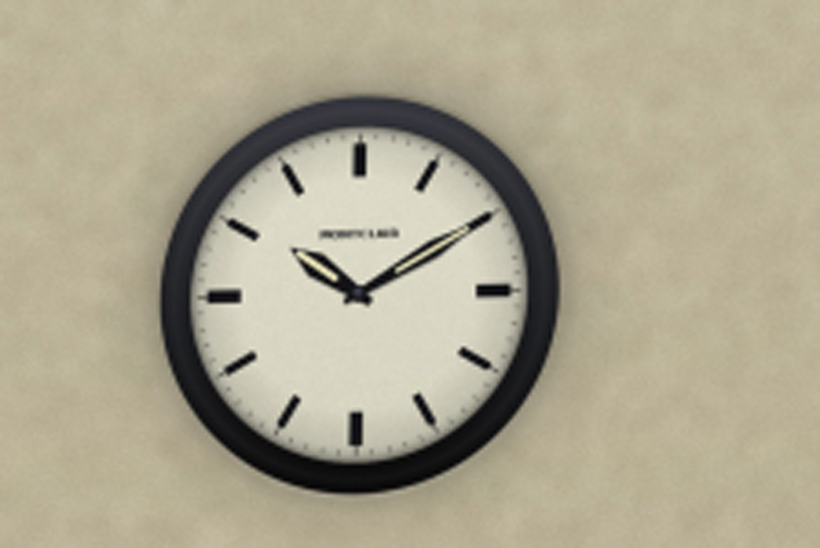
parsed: **10:10**
